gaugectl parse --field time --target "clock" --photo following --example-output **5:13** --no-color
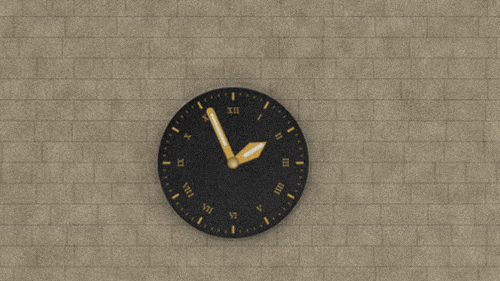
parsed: **1:56**
